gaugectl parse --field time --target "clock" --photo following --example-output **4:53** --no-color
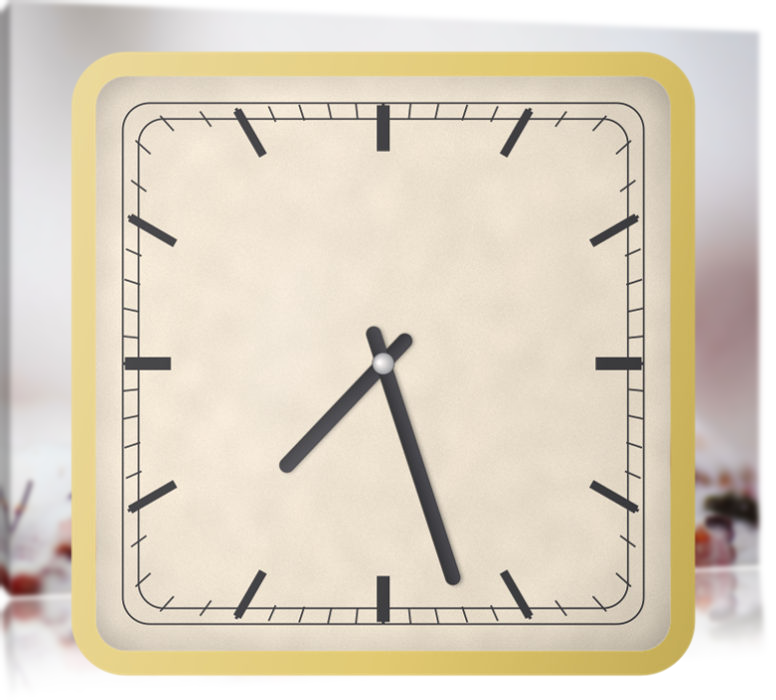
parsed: **7:27**
